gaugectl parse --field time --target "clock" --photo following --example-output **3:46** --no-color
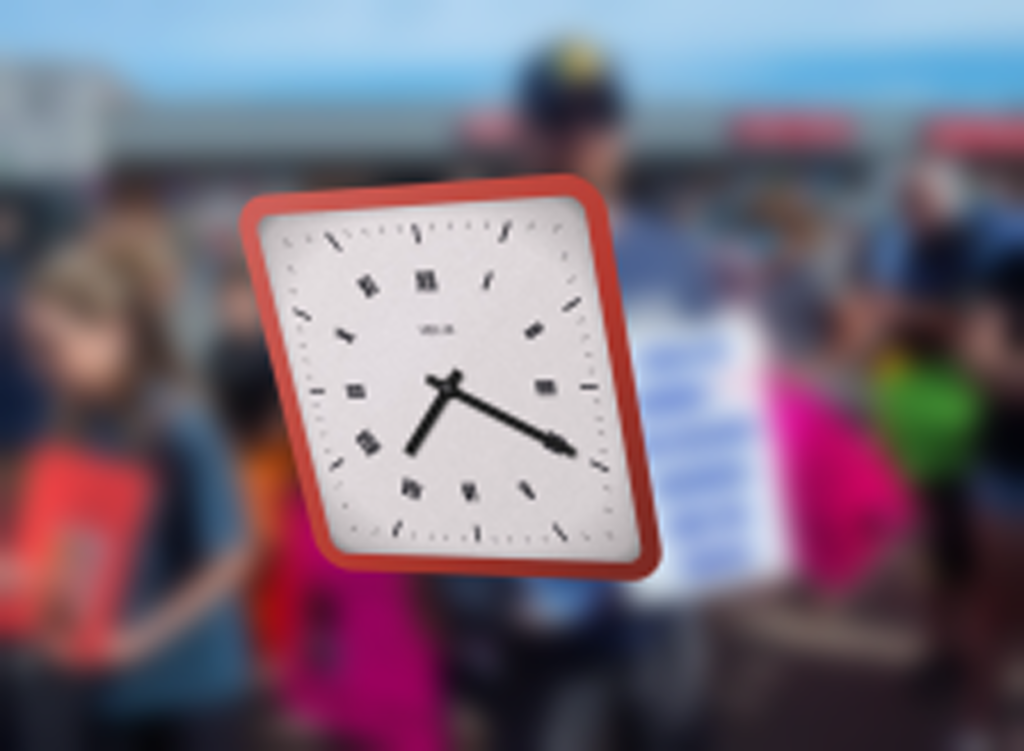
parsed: **7:20**
